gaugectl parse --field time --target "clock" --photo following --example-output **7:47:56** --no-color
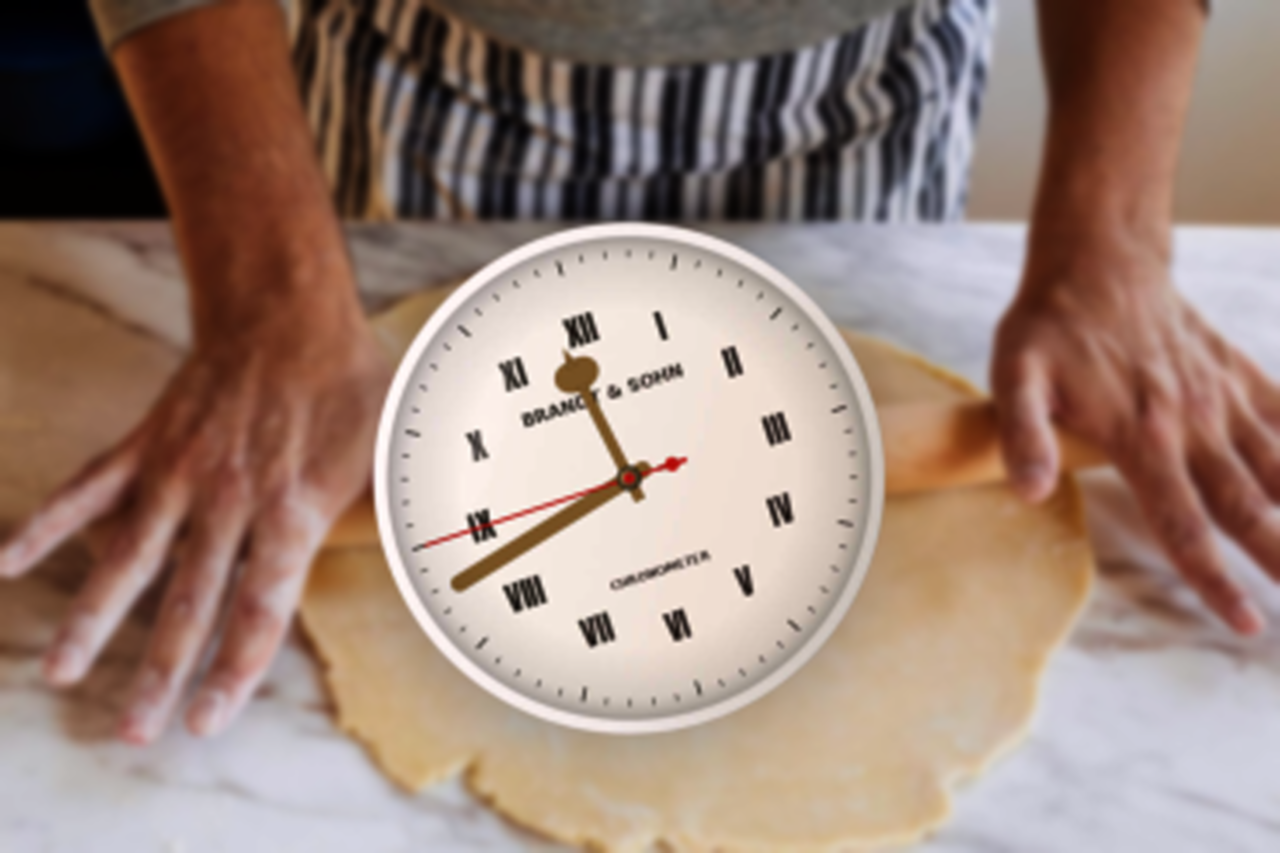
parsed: **11:42:45**
